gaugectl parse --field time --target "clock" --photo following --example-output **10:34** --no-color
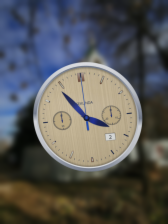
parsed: **3:54**
